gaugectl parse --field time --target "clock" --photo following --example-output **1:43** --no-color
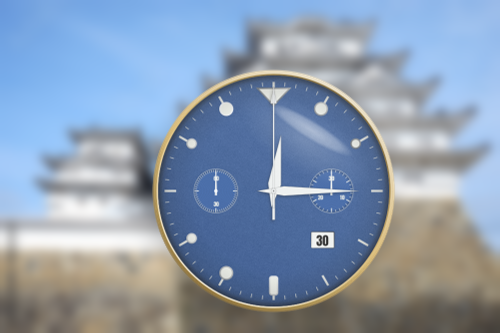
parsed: **12:15**
